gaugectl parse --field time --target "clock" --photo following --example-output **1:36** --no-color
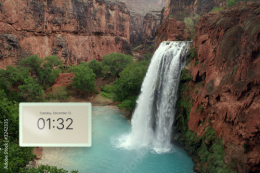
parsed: **1:32**
